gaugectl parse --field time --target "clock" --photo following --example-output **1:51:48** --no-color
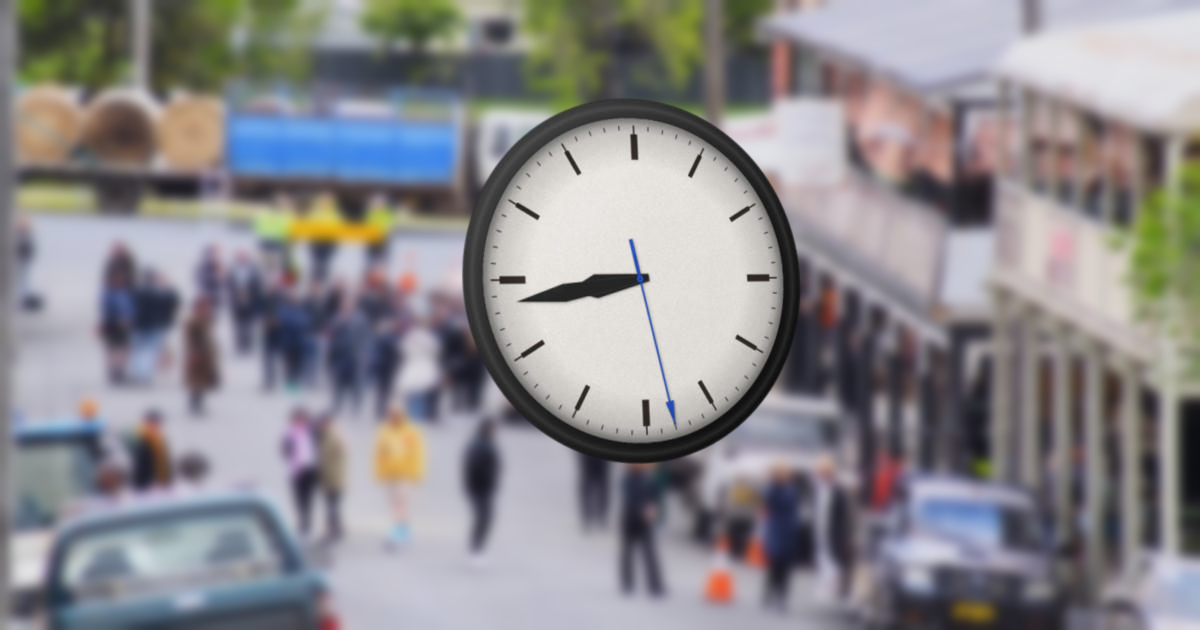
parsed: **8:43:28**
